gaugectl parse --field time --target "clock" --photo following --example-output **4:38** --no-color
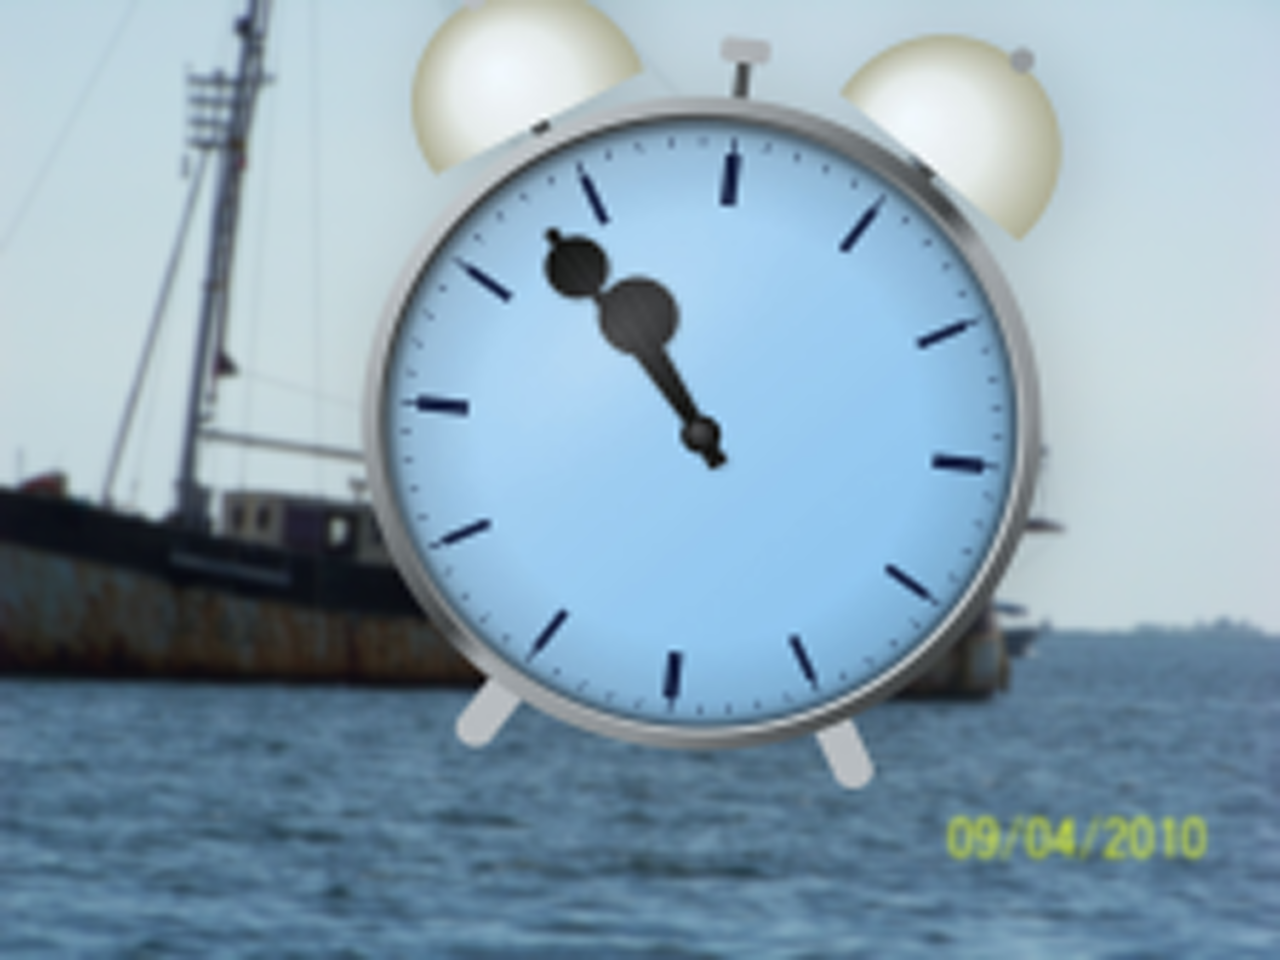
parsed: **10:53**
